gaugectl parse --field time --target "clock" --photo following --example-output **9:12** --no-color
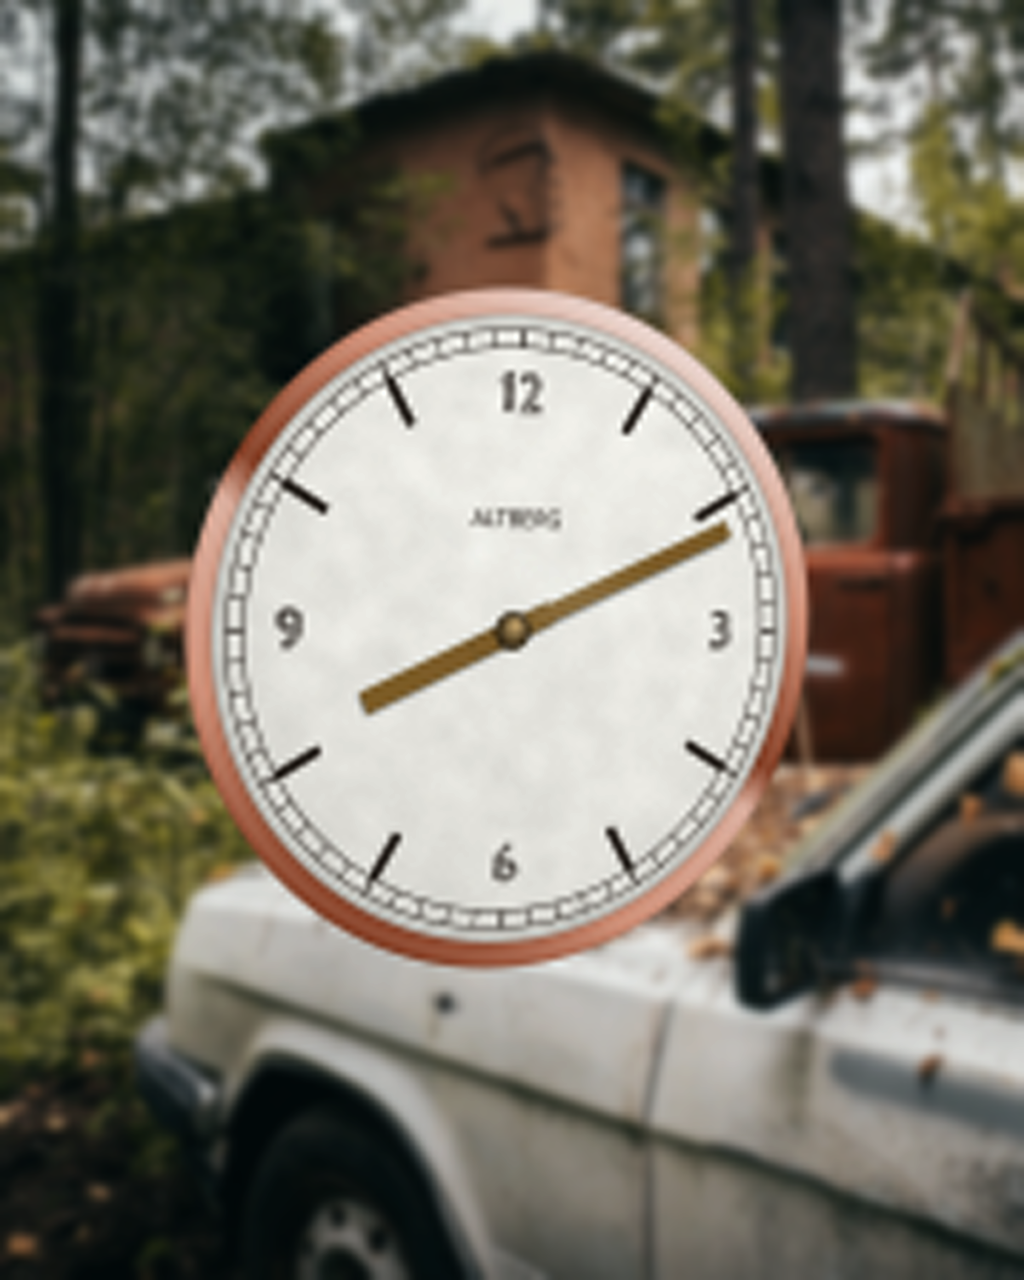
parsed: **8:11**
